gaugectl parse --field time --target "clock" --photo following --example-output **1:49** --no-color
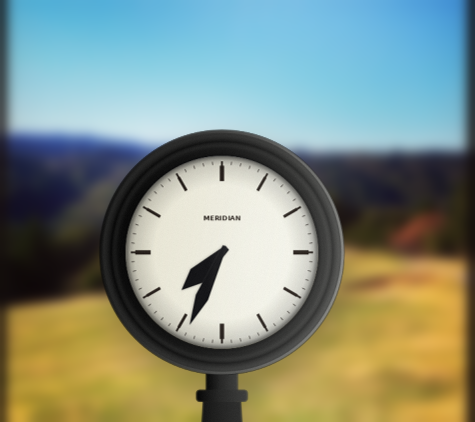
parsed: **7:34**
